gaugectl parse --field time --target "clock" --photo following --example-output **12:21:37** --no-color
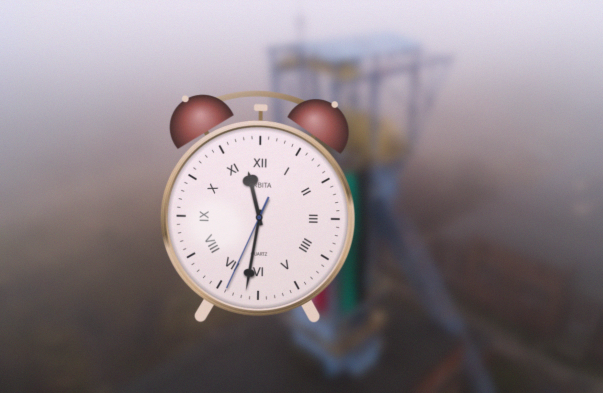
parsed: **11:31:34**
